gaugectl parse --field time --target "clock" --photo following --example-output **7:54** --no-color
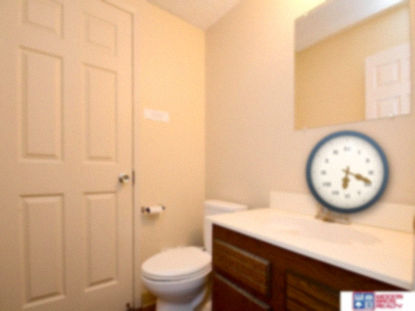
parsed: **6:19**
